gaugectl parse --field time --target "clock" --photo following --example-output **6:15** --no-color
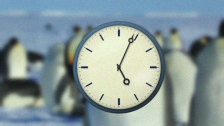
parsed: **5:04**
